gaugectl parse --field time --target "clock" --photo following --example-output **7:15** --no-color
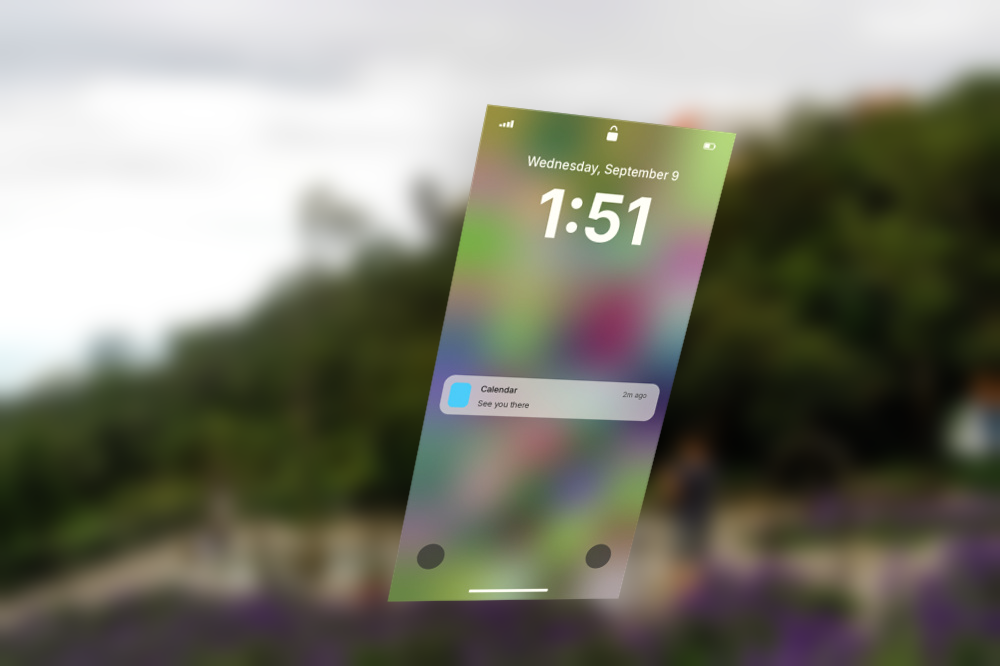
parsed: **1:51**
